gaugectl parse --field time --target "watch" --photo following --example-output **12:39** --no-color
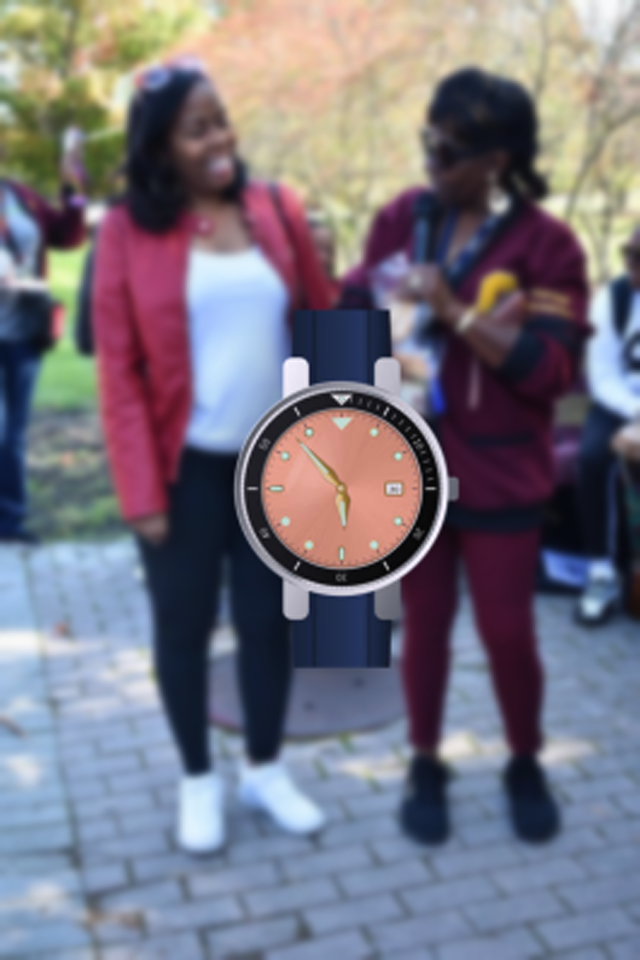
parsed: **5:53**
